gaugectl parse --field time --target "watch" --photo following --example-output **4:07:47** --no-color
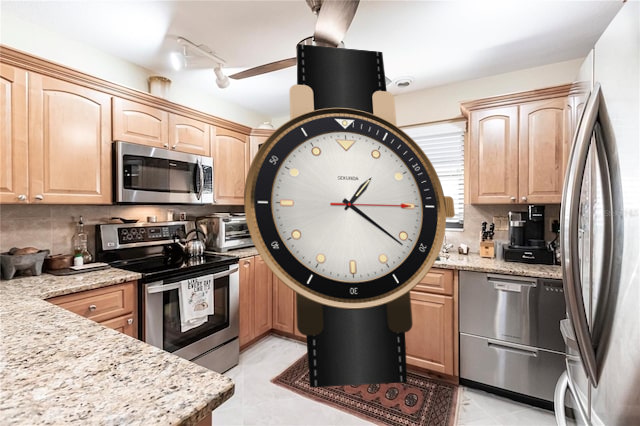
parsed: **1:21:15**
